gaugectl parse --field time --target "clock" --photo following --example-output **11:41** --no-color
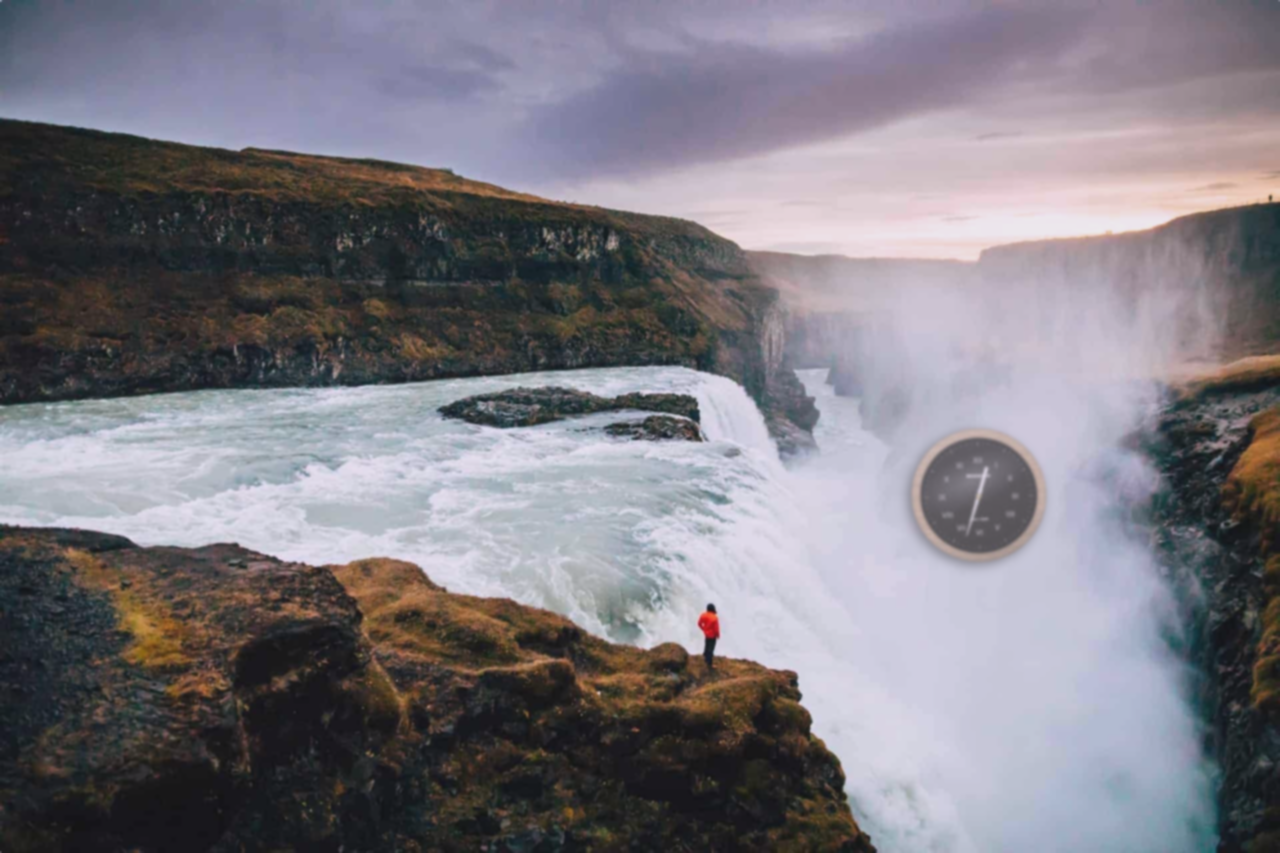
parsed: **12:33**
